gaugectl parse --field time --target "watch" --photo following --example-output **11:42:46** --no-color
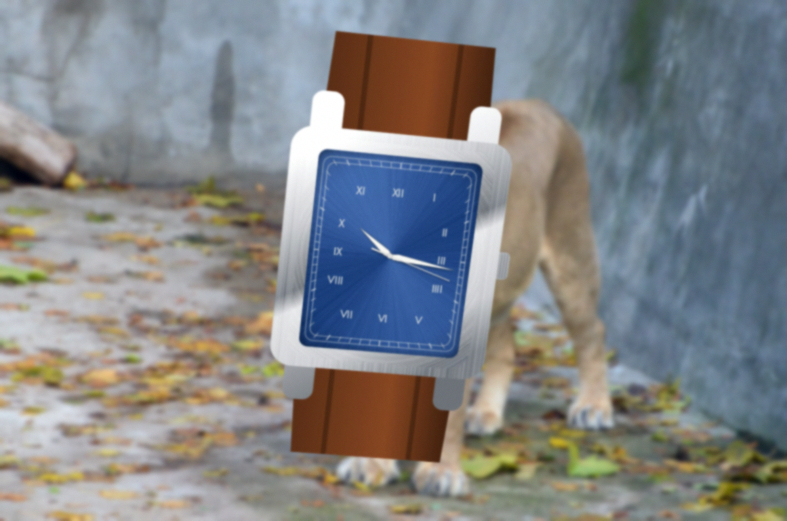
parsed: **10:16:18**
